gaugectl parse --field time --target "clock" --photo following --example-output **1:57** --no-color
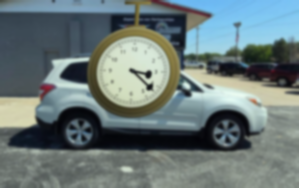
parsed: **3:22**
